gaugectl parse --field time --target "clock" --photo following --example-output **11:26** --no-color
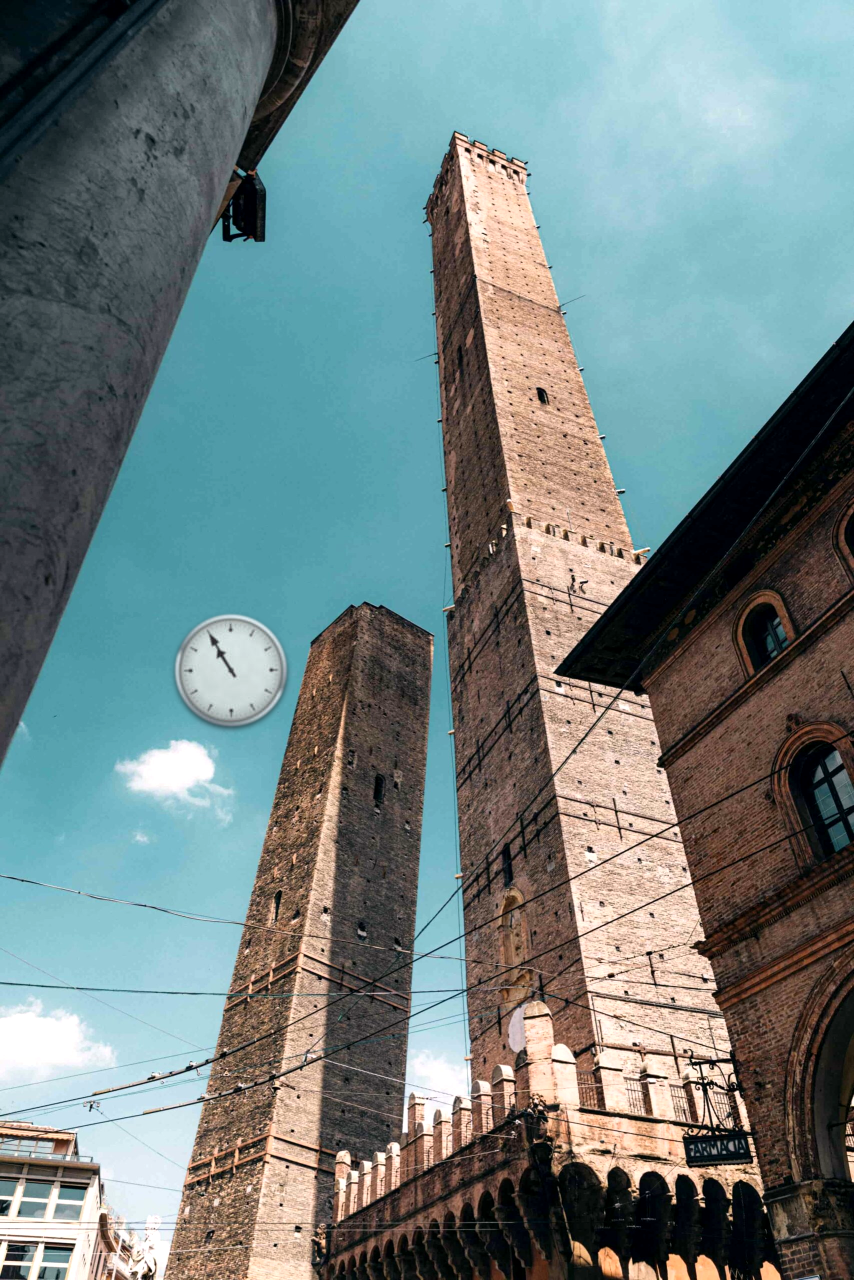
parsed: **10:55**
